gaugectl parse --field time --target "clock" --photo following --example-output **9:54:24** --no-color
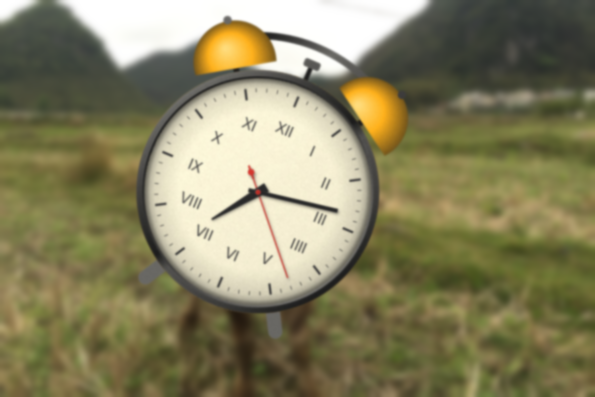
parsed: **7:13:23**
